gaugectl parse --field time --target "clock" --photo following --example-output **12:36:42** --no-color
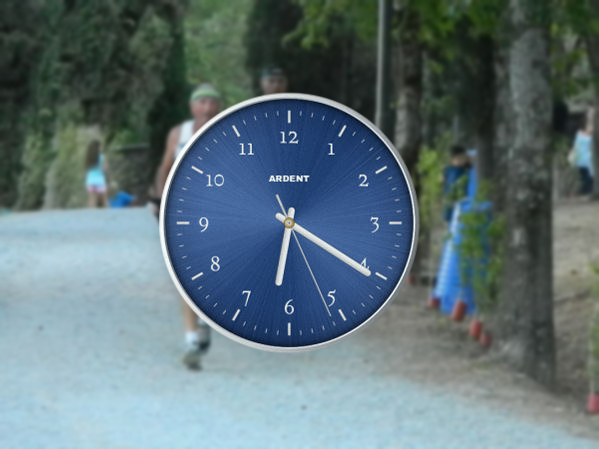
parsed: **6:20:26**
